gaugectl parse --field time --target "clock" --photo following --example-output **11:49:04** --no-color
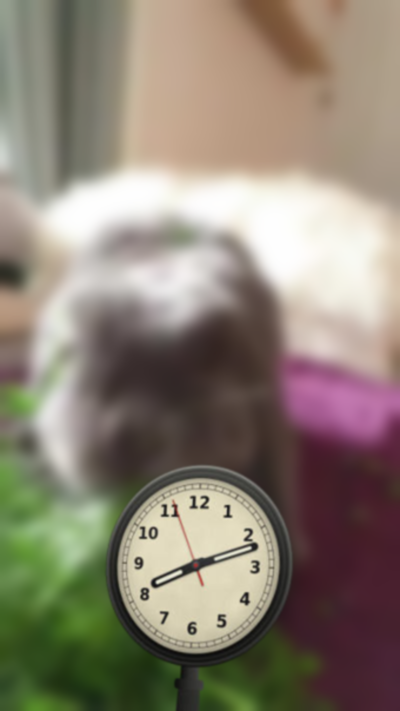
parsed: **8:11:56**
